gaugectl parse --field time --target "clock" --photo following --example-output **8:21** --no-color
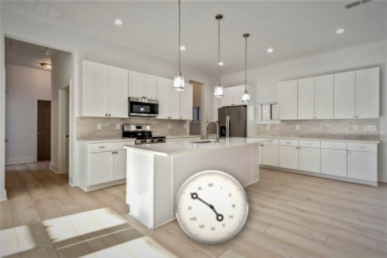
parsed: **4:51**
